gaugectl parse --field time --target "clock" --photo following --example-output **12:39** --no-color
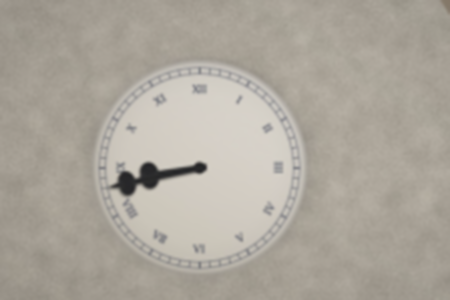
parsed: **8:43**
